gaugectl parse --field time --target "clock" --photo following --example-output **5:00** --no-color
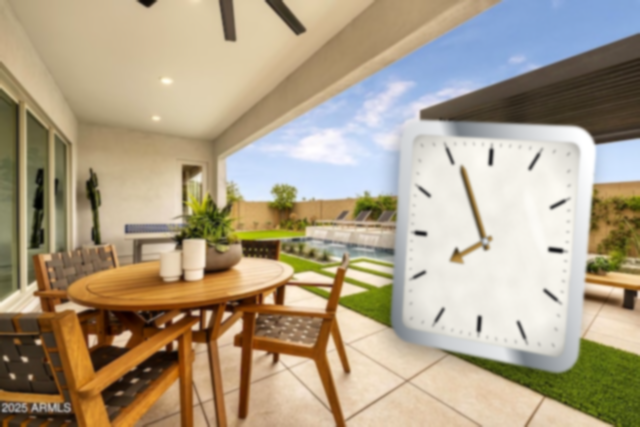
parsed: **7:56**
